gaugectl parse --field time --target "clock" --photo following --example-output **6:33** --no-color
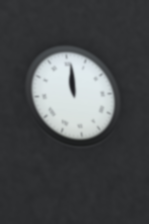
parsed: **12:01**
